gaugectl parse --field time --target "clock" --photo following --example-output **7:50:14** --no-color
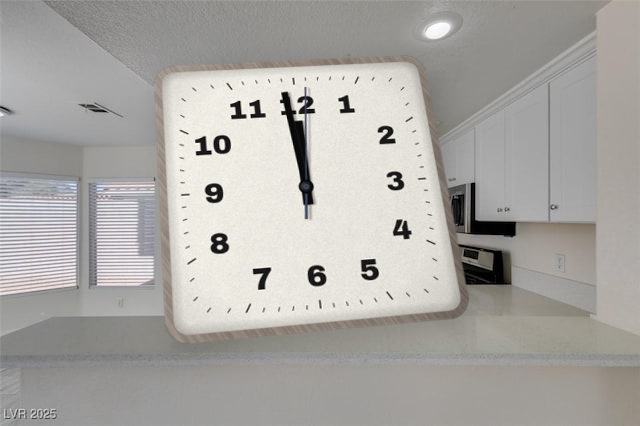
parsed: **11:59:01**
